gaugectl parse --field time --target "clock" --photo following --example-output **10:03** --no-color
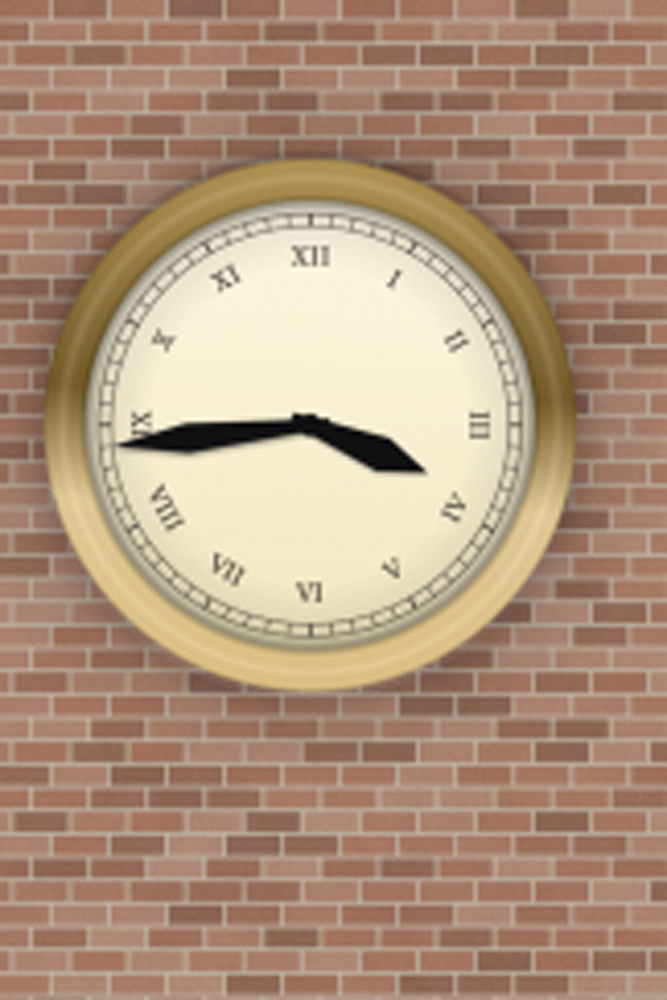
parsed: **3:44**
